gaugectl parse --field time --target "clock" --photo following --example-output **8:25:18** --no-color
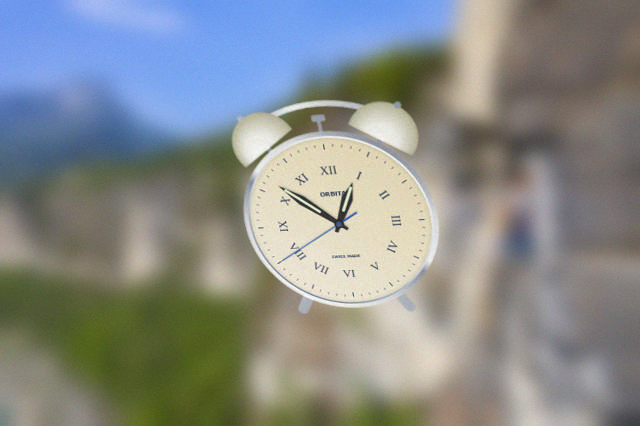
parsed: **12:51:40**
